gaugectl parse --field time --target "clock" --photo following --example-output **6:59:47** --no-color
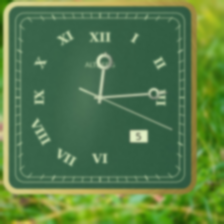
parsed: **12:14:19**
